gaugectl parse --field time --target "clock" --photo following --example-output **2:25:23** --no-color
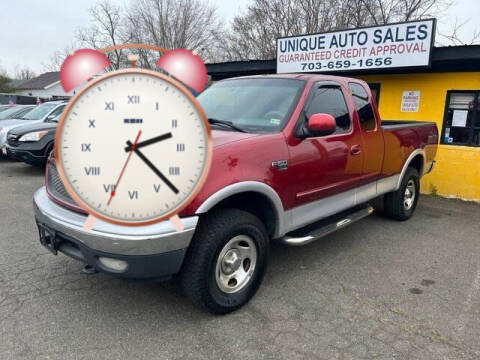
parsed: **2:22:34**
